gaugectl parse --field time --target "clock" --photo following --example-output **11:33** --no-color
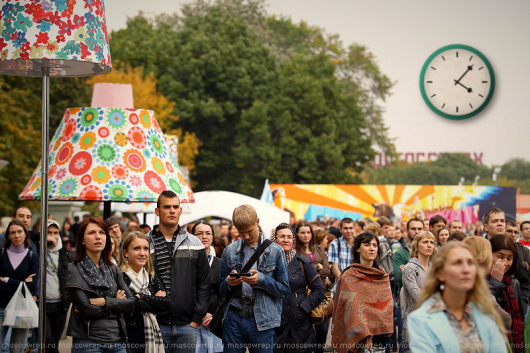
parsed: **4:07**
